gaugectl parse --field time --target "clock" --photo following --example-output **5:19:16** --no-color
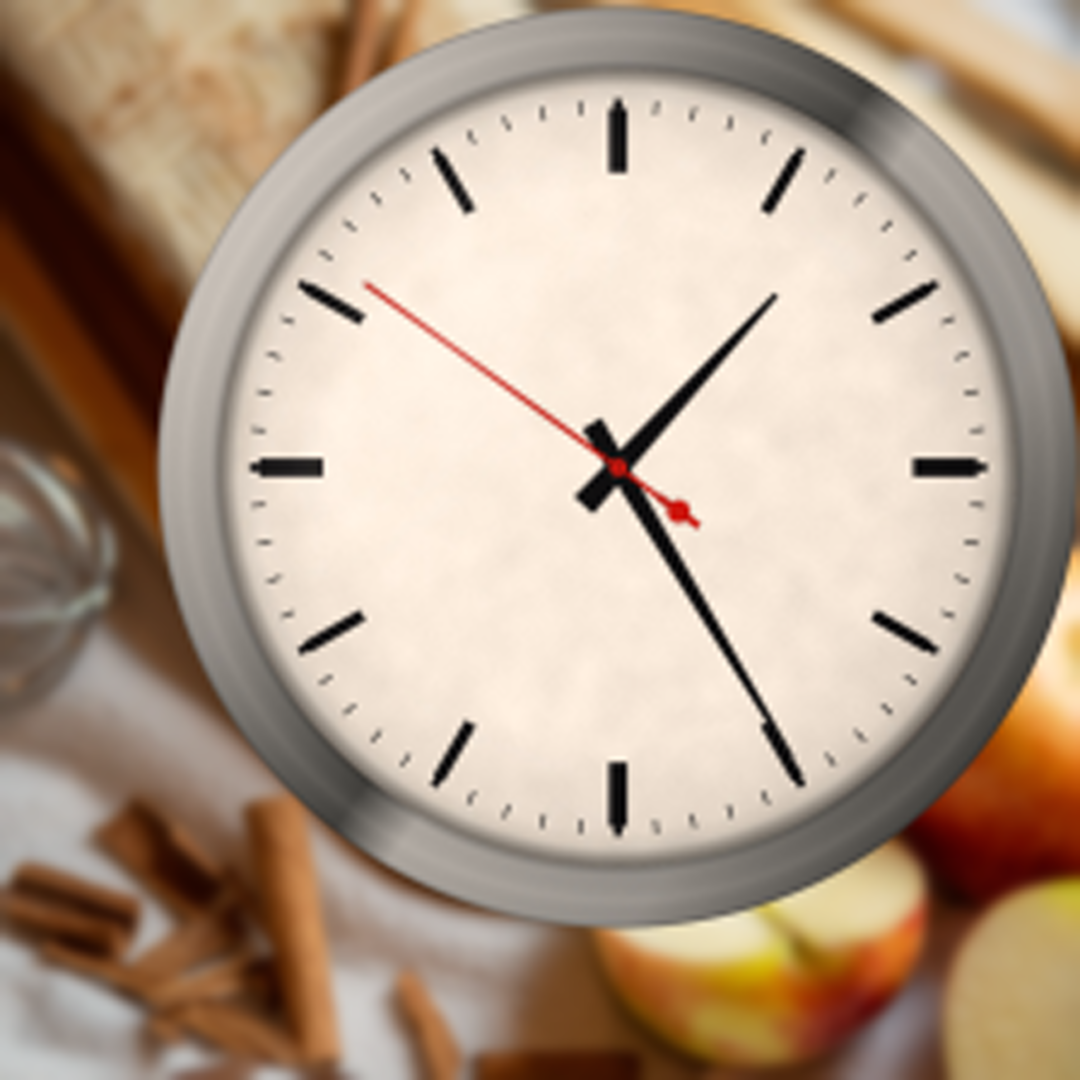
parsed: **1:24:51**
